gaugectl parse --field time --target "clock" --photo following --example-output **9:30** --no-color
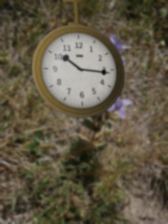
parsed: **10:16**
